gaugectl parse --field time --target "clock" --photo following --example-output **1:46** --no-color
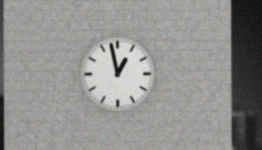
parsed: **12:58**
